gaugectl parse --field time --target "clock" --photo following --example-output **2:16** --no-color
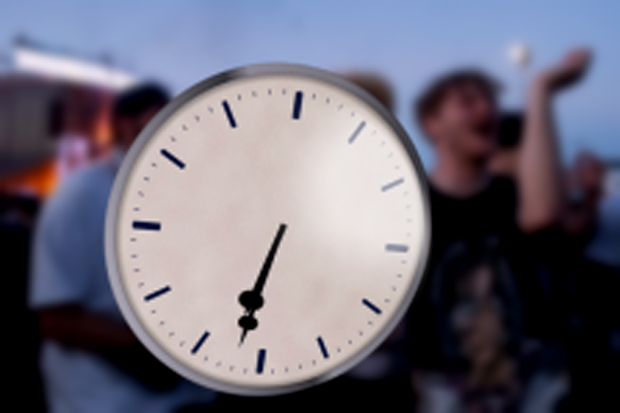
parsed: **6:32**
